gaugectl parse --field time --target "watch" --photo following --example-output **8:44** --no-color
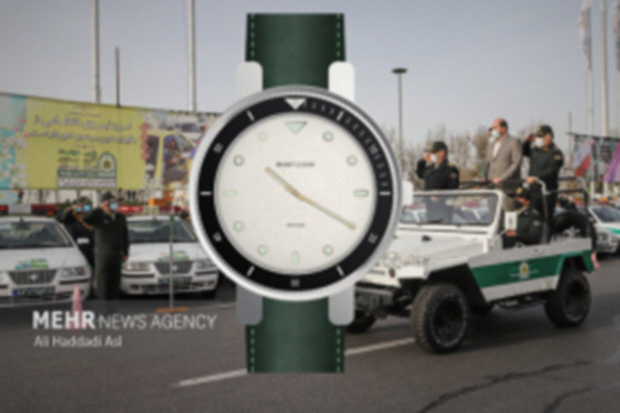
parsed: **10:20**
